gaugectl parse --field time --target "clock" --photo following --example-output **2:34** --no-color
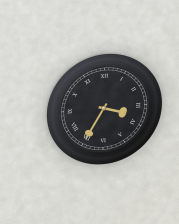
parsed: **3:35**
